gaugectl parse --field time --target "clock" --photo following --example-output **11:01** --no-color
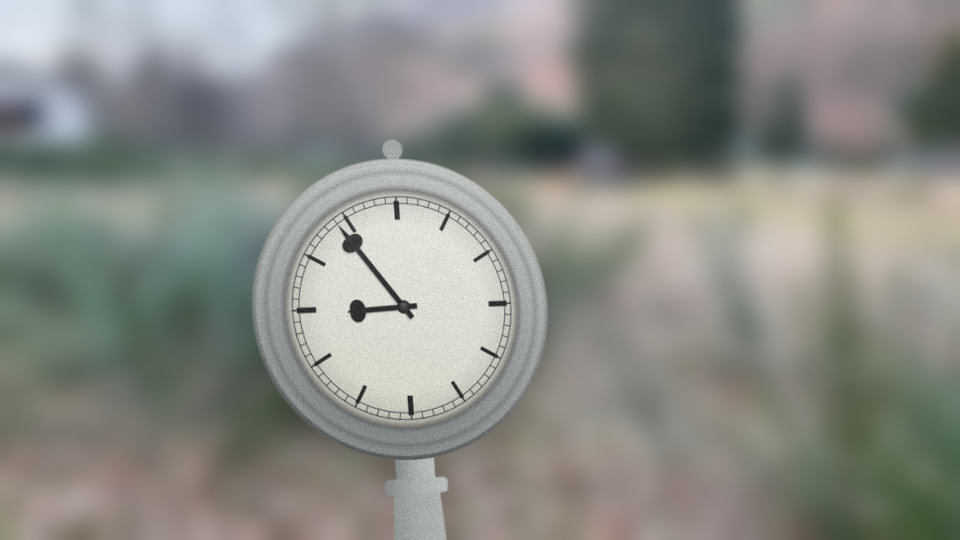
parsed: **8:54**
